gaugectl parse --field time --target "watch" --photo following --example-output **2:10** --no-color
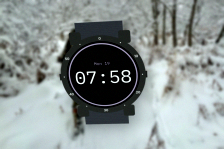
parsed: **7:58**
